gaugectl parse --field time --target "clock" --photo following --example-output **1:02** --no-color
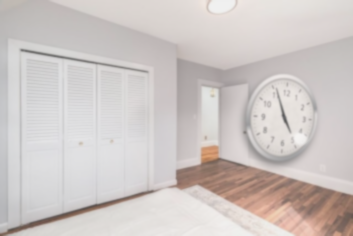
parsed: **4:56**
